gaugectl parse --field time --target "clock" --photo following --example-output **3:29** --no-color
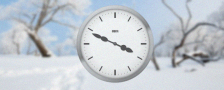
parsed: **3:49**
